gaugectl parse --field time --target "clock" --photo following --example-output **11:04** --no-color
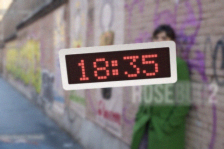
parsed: **18:35**
